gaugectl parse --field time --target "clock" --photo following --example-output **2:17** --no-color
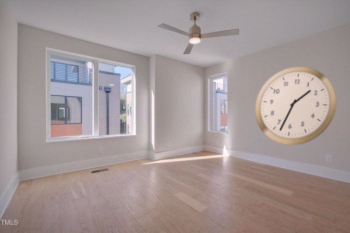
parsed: **1:33**
